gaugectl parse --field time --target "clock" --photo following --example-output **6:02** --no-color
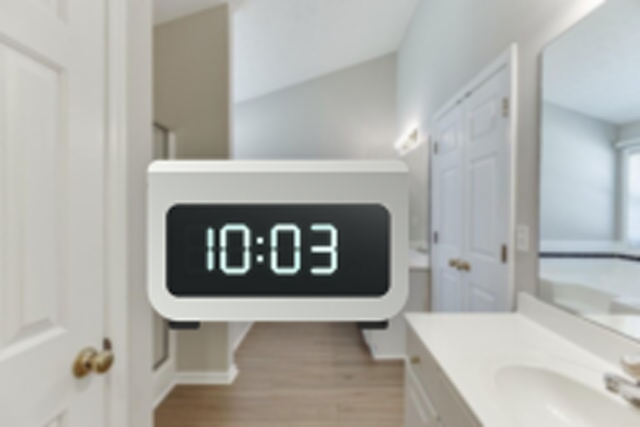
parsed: **10:03**
